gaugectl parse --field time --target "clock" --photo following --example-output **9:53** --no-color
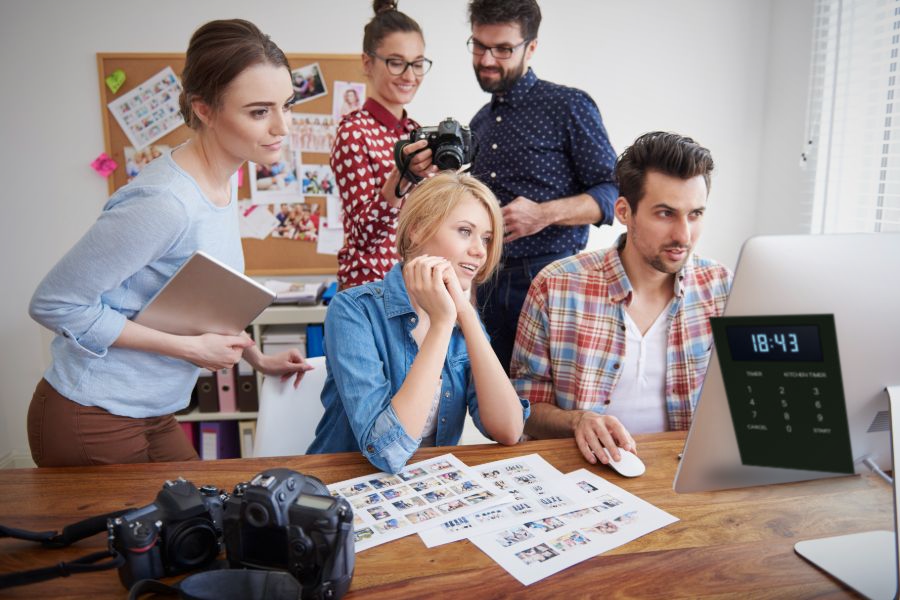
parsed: **18:43**
